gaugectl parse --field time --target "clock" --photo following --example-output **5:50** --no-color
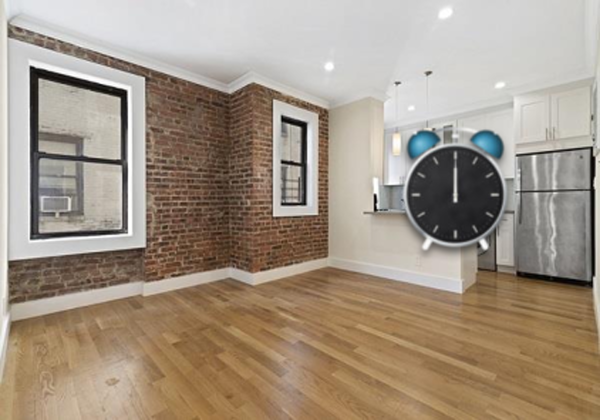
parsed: **12:00**
